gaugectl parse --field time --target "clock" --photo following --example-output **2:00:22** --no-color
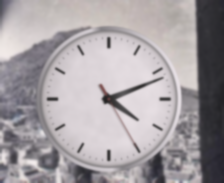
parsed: **4:11:25**
